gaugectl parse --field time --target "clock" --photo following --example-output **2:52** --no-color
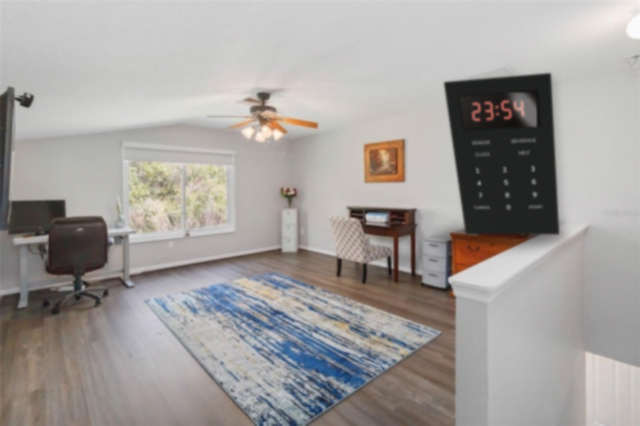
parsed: **23:54**
